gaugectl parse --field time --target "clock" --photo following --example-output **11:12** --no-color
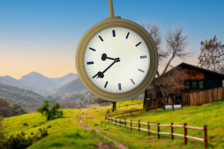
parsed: **9:39**
